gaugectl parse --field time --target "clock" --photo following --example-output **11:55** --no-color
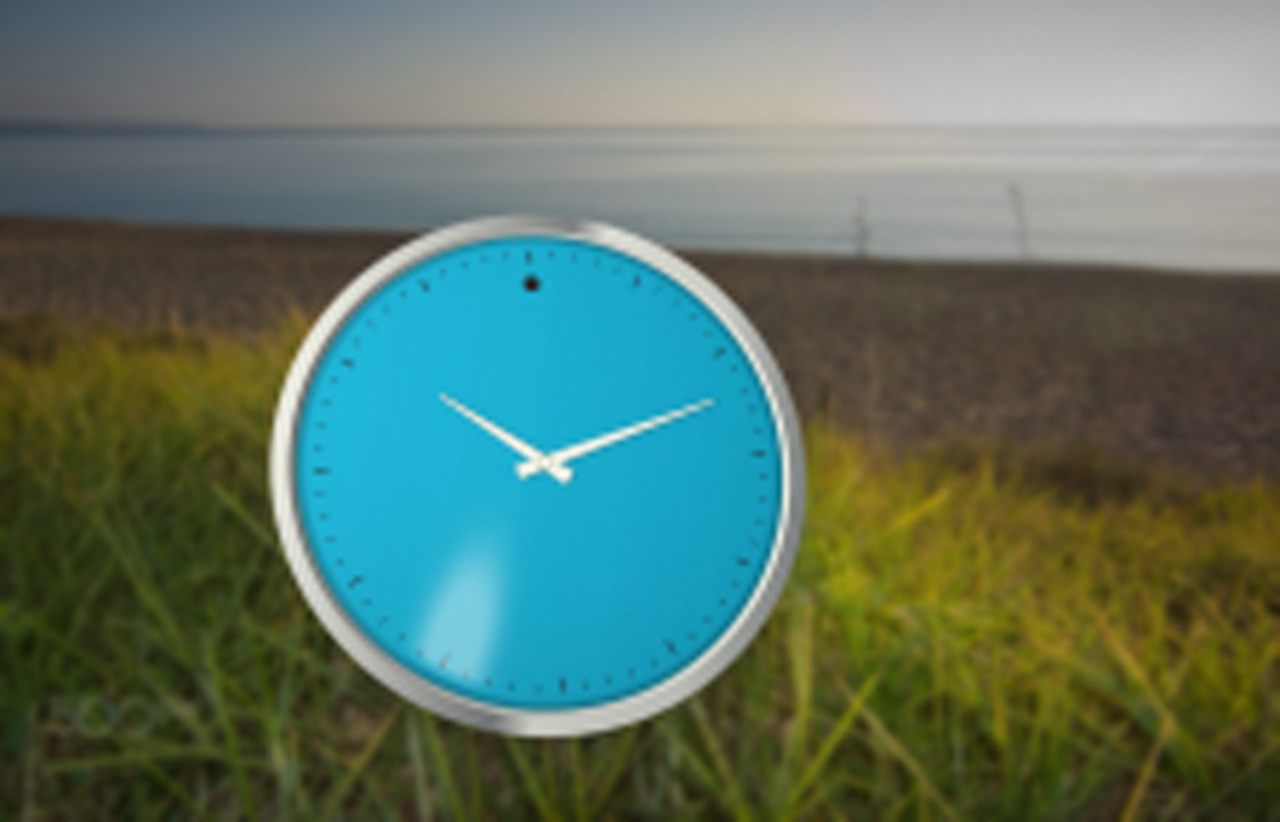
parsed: **10:12**
